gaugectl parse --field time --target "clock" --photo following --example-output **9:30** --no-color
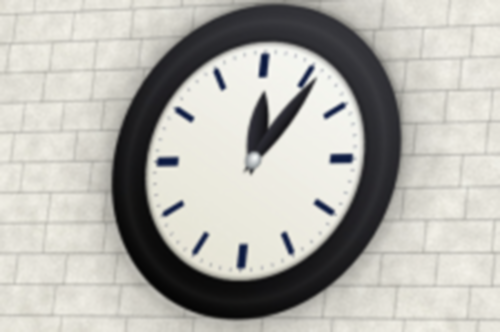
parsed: **12:06**
